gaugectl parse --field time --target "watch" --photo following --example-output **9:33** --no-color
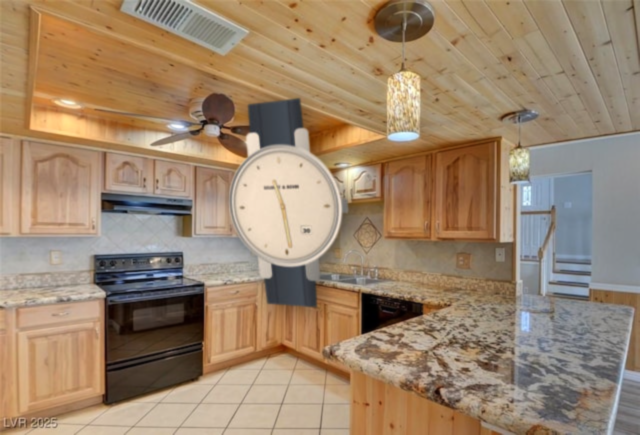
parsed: **11:29**
